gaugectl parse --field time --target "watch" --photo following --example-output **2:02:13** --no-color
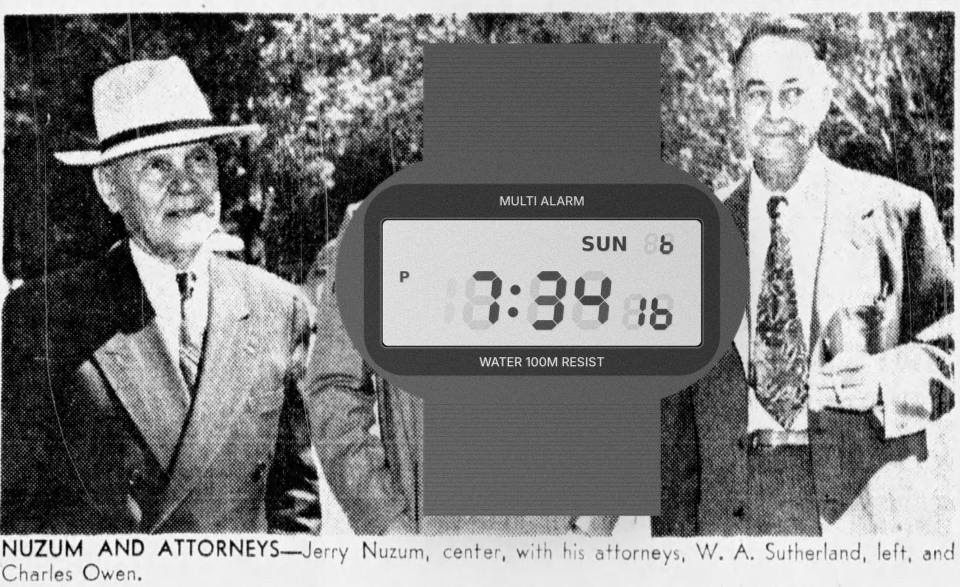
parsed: **7:34:16**
